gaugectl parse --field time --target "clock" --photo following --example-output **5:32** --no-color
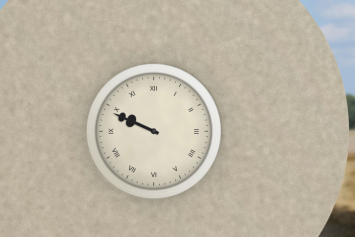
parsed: **9:49**
